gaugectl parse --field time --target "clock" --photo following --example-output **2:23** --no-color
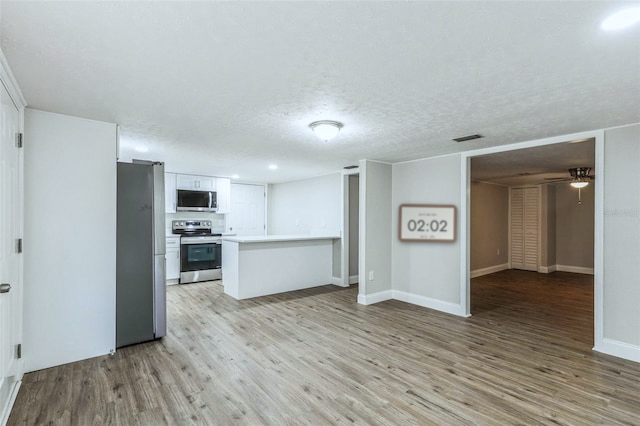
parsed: **2:02**
